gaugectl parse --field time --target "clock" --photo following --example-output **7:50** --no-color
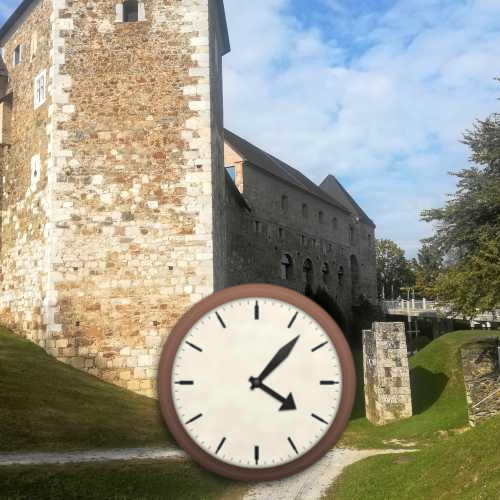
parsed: **4:07**
